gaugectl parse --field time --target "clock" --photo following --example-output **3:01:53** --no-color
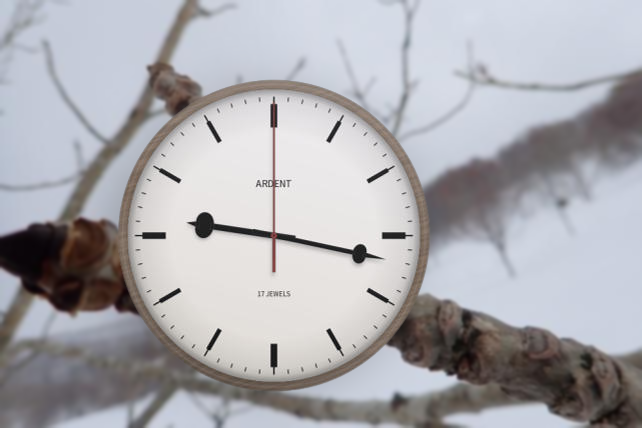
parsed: **9:17:00**
